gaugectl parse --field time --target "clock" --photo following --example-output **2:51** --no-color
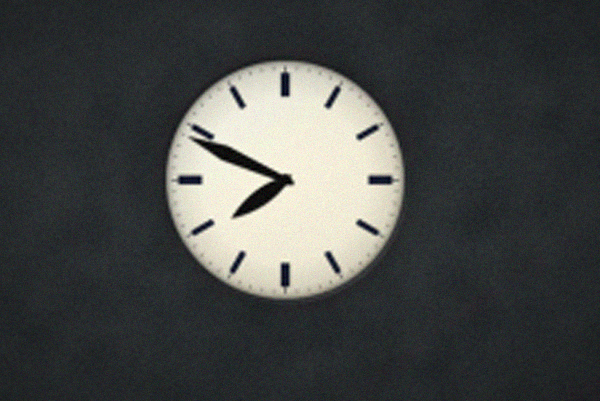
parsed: **7:49**
